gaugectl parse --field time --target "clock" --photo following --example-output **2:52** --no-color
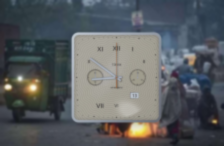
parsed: **8:51**
